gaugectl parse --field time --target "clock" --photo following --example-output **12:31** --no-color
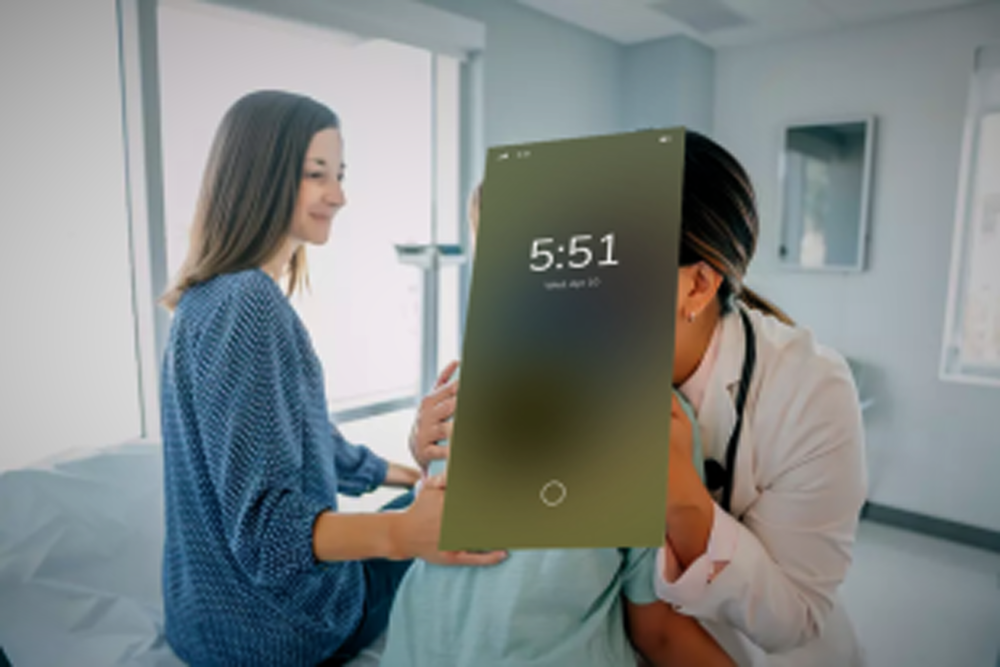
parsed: **5:51**
